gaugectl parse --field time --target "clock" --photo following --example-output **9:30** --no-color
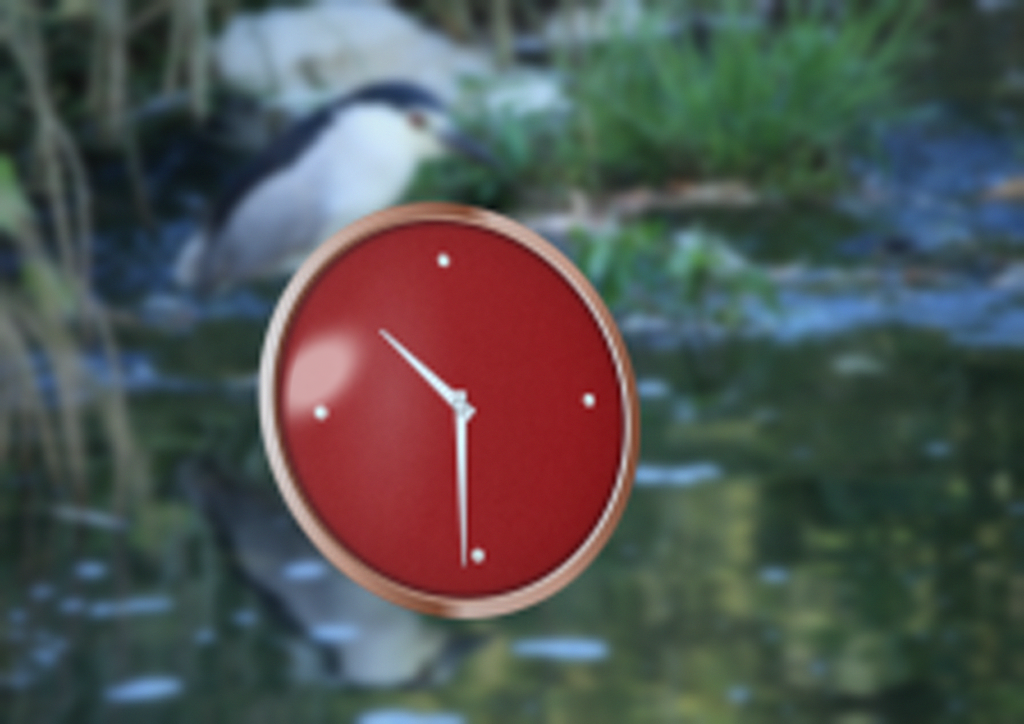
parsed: **10:31**
